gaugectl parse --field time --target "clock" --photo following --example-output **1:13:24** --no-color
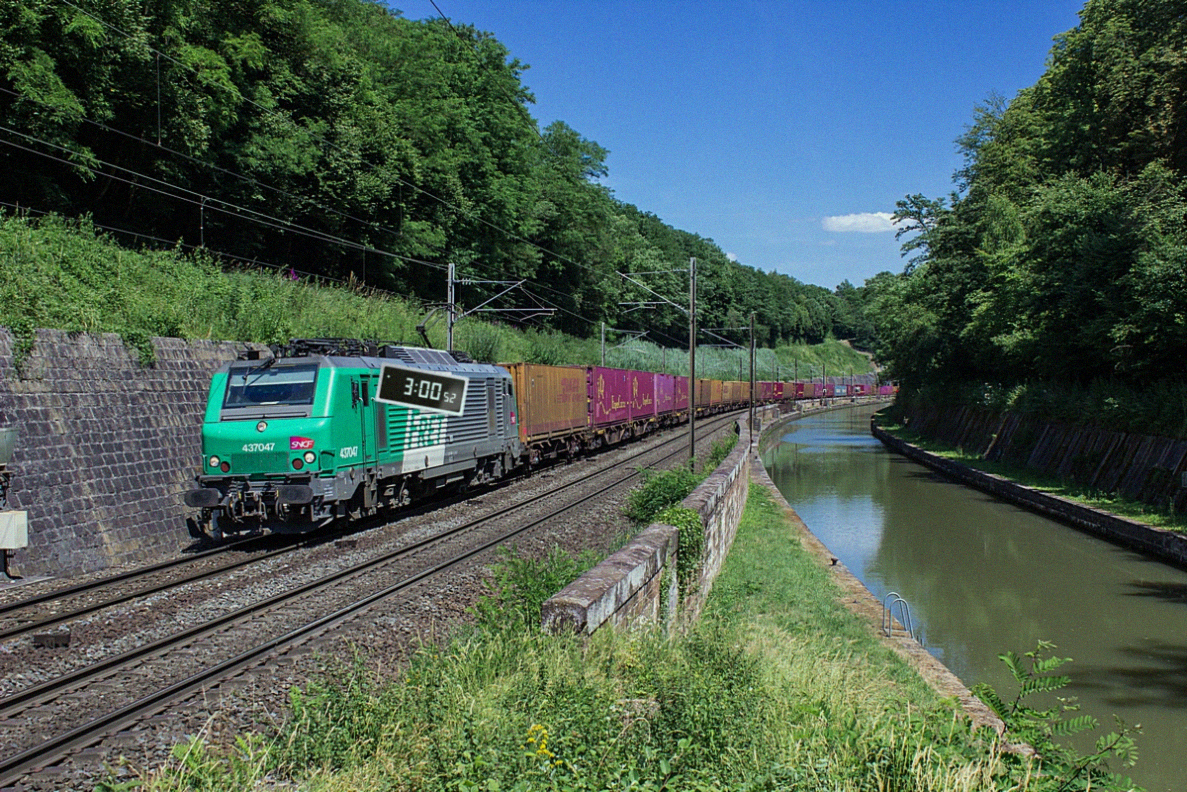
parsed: **3:00:52**
